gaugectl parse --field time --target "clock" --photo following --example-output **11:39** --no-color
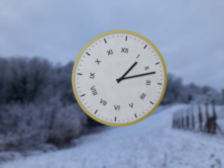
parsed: **1:12**
